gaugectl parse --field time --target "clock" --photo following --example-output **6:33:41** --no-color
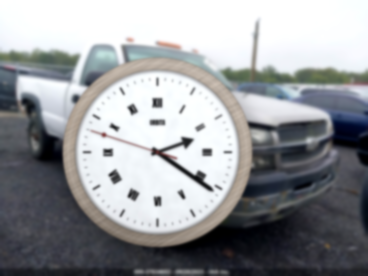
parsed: **2:20:48**
